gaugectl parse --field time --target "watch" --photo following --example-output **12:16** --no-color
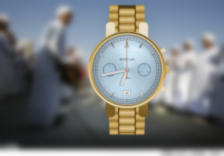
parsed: **6:43**
